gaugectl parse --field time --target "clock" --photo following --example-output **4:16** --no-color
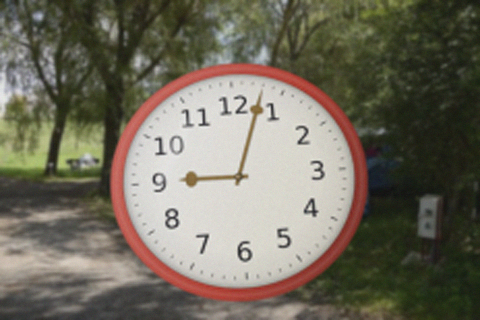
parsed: **9:03**
